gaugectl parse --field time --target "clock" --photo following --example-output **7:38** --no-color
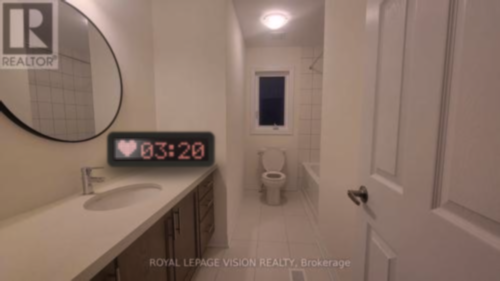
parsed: **3:20**
